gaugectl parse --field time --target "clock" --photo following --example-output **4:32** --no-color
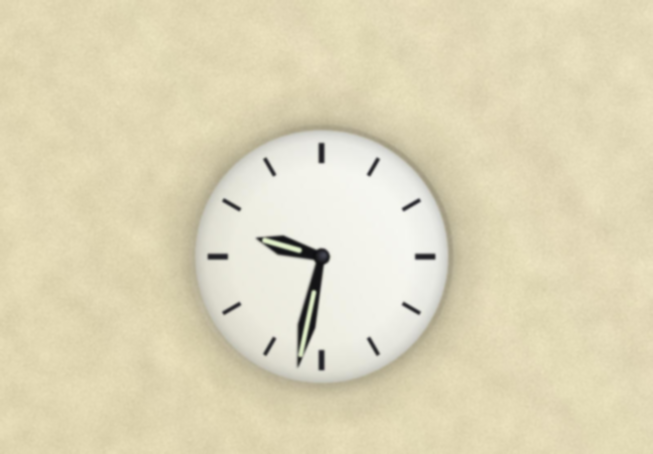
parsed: **9:32**
